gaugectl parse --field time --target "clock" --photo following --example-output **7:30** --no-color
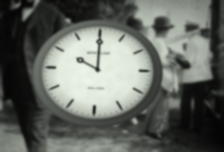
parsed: **10:00**
